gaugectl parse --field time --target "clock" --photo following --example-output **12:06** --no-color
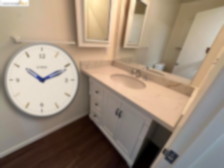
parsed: **10:11**
